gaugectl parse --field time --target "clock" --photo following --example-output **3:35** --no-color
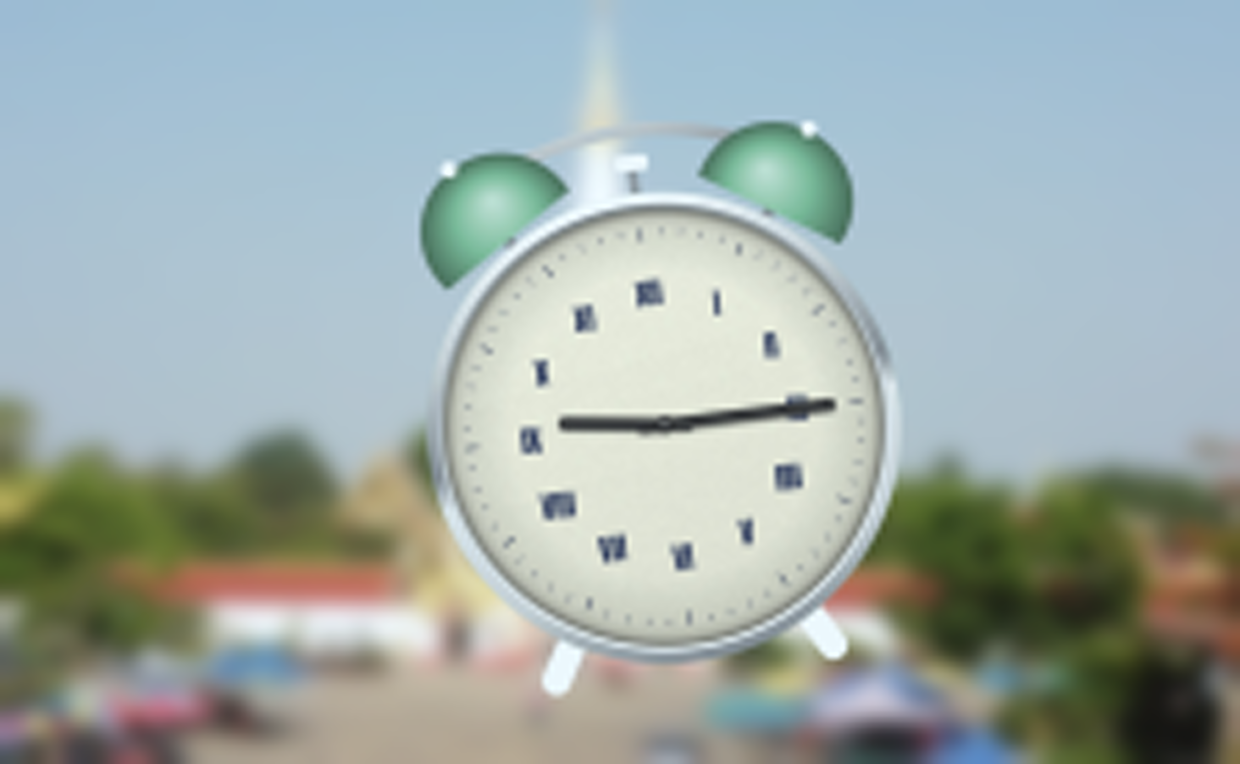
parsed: **9:15**
